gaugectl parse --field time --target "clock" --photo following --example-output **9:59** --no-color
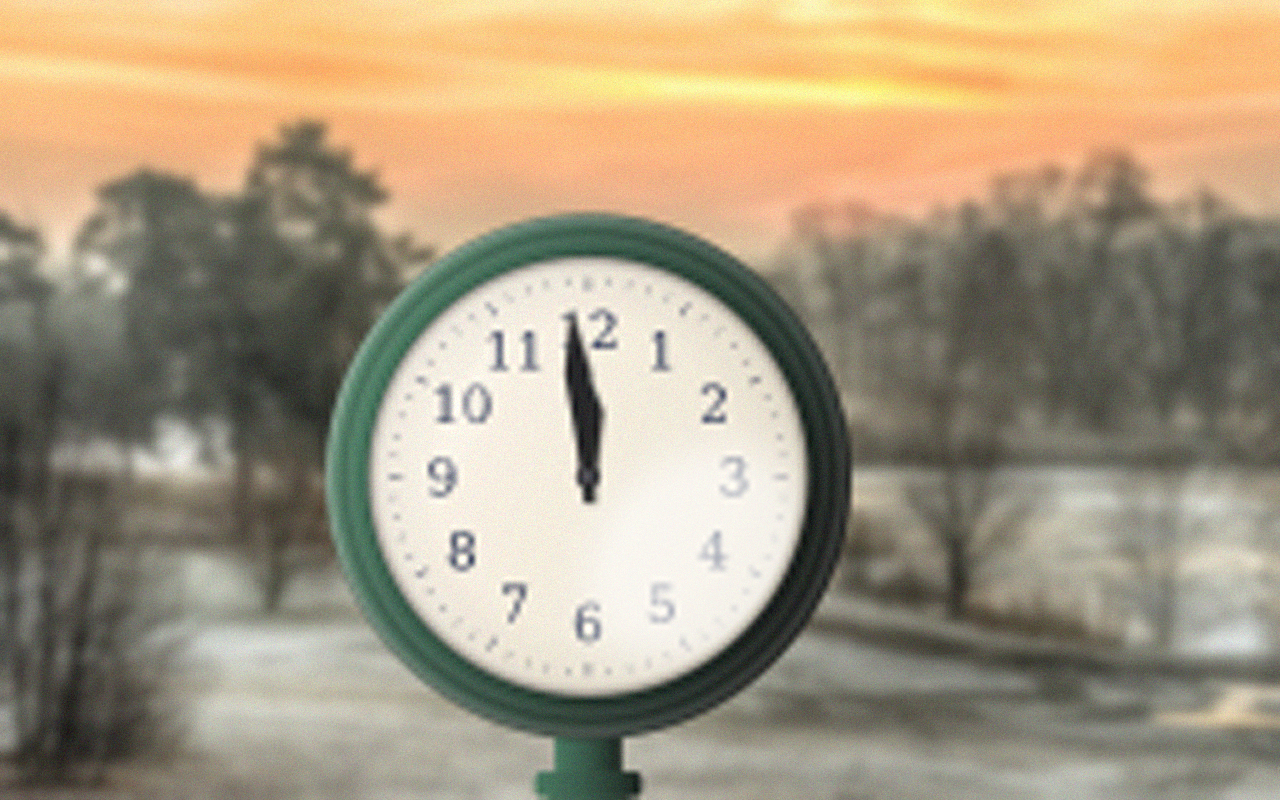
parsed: **11:59**
